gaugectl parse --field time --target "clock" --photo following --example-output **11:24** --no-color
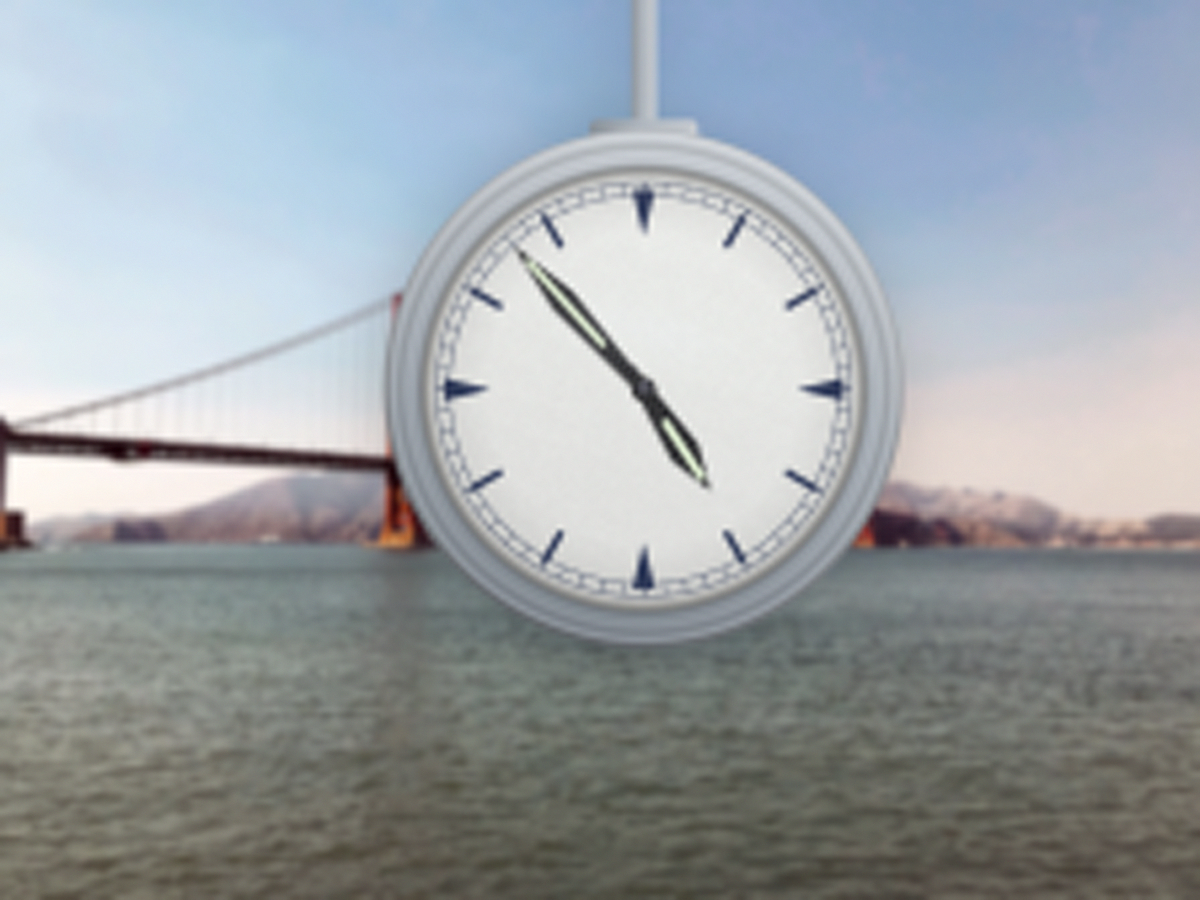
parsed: **4:53**
